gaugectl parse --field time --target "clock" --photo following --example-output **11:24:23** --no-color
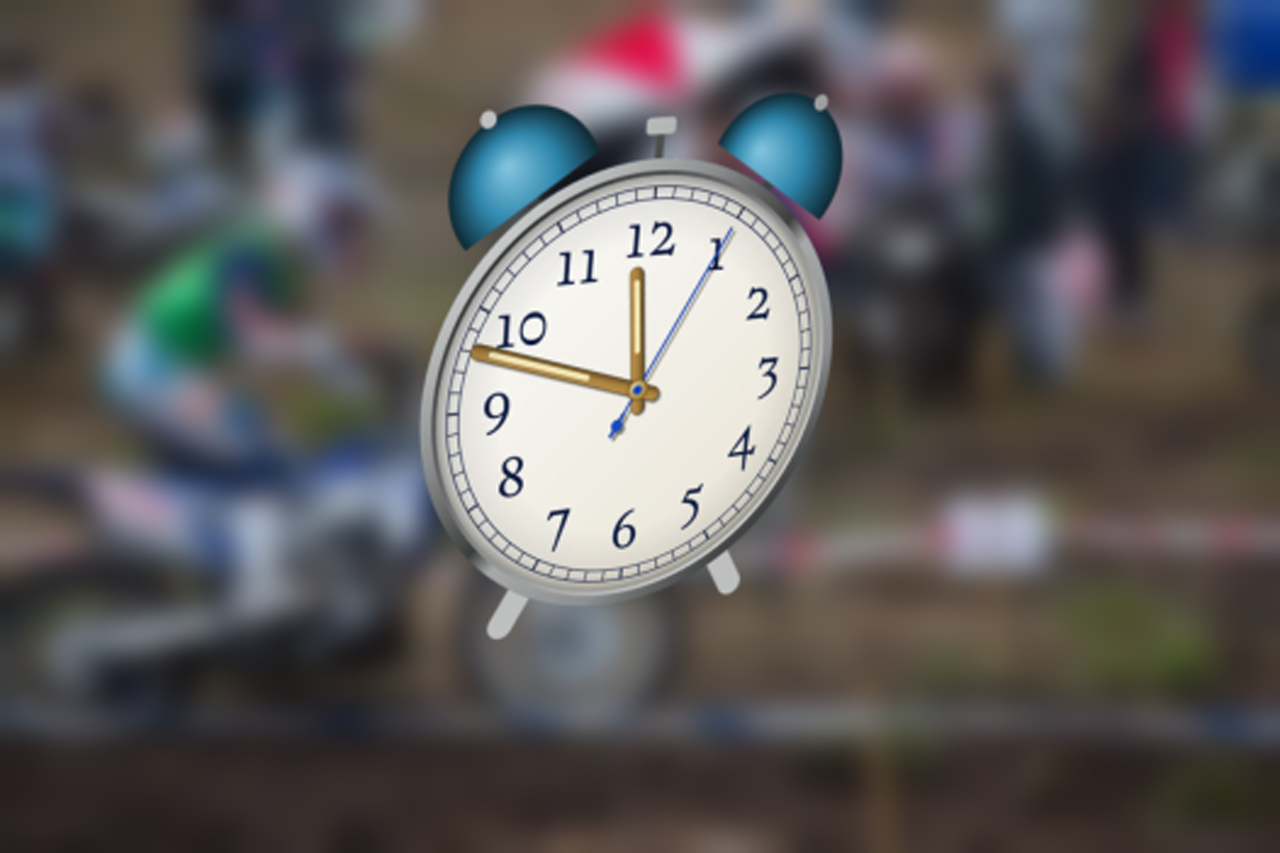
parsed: **11:48:05**
